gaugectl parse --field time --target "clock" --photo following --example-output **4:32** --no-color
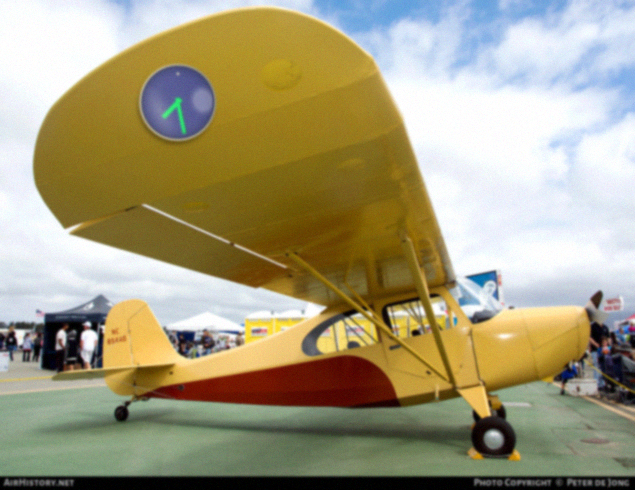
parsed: **7:28**
